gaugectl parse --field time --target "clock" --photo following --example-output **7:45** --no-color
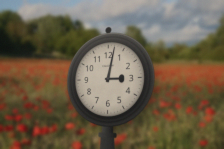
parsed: **3:02**
